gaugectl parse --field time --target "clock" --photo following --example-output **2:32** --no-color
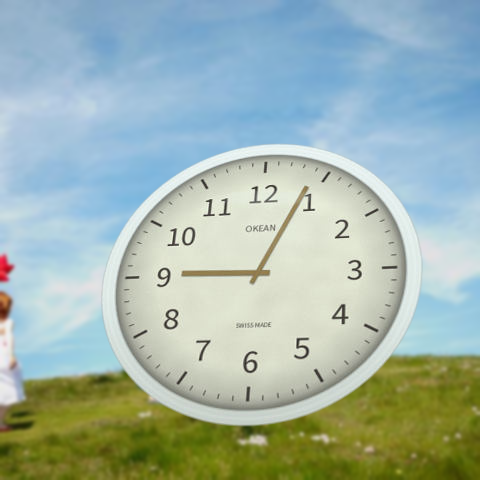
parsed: **9:04**
